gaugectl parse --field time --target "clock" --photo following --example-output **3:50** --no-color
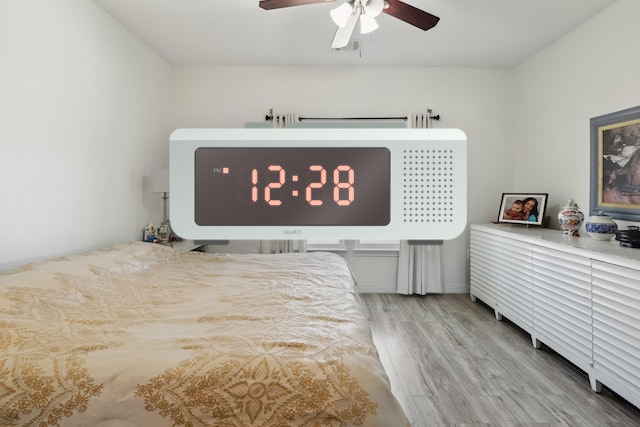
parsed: **12:28**
